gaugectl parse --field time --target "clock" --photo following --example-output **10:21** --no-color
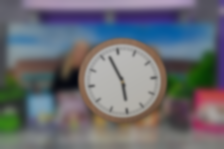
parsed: **5:57**
